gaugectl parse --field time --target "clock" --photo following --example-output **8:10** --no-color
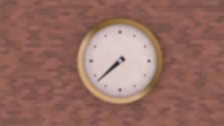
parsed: **7:38**
